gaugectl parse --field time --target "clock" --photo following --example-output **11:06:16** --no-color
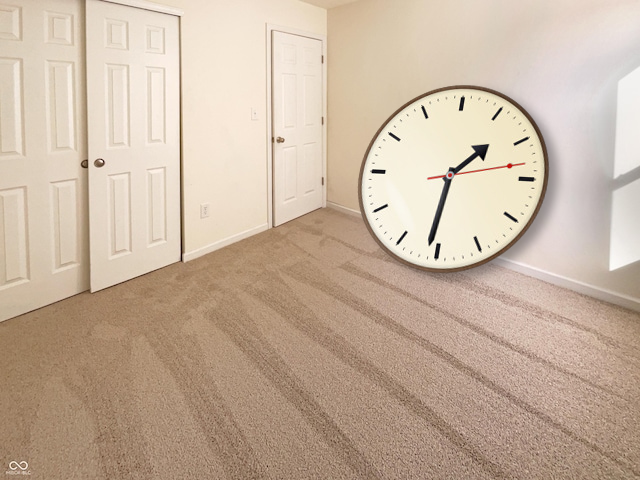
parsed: **1:31:13**
